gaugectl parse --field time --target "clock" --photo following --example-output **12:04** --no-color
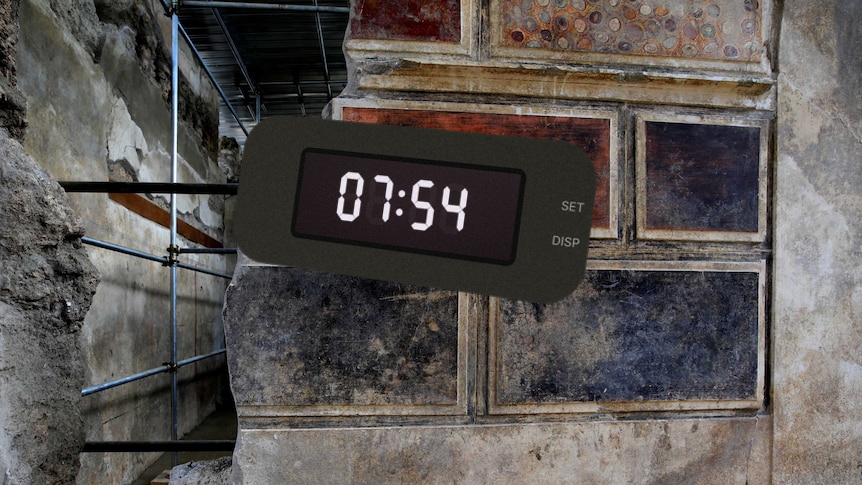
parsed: **7:54**
